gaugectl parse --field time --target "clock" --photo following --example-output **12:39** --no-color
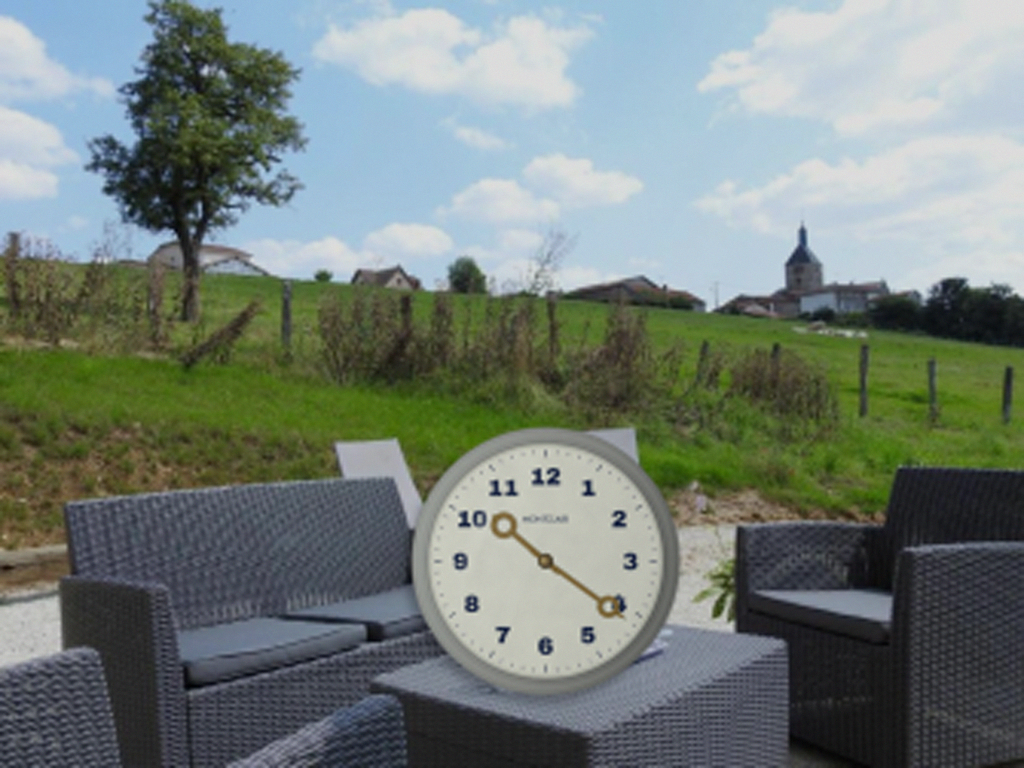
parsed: **10:21**
